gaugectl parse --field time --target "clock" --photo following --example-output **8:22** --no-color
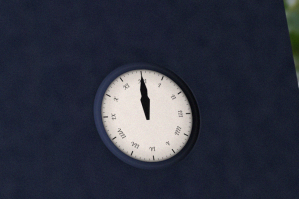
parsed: **12:00**
